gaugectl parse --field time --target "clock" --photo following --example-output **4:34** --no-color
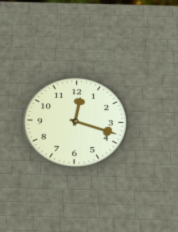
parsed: **12:18**
